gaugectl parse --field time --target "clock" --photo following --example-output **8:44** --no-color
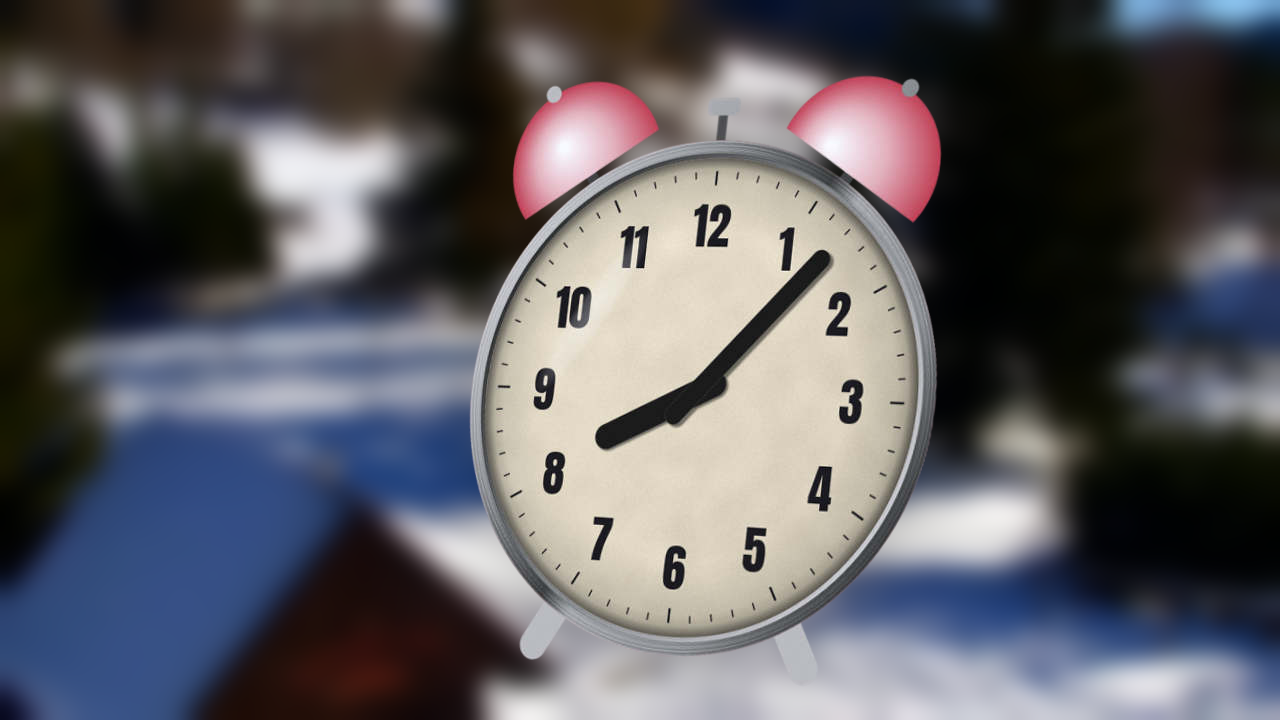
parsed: **8:07**
